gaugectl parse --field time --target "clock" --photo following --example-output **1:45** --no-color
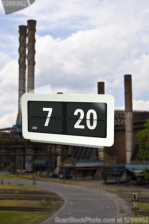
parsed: **7:20**
